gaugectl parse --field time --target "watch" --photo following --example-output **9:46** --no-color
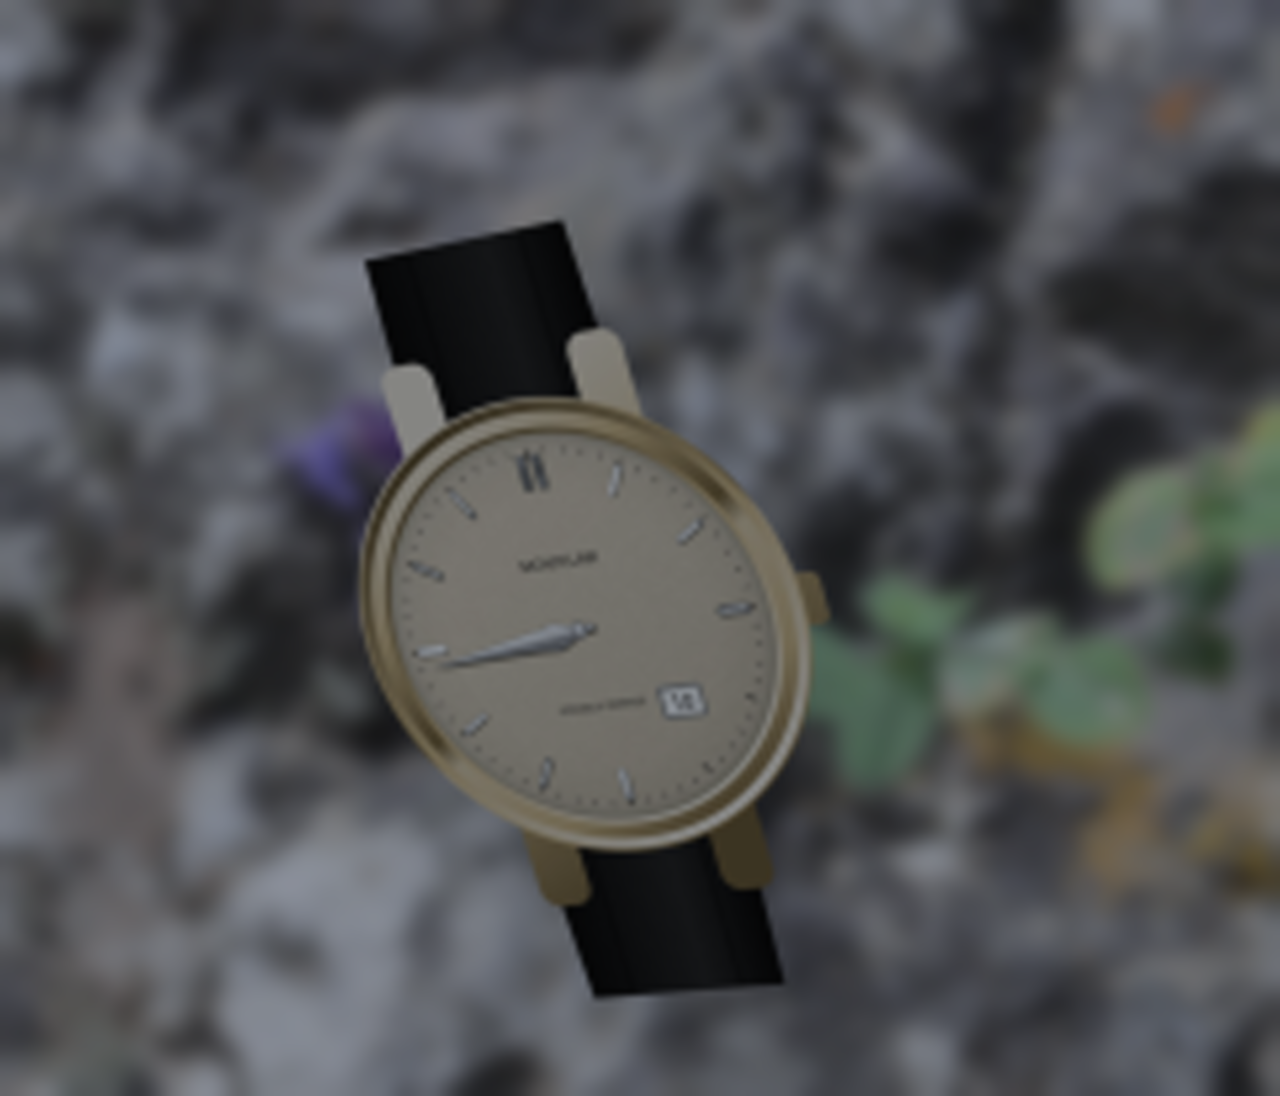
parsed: **8:44**
